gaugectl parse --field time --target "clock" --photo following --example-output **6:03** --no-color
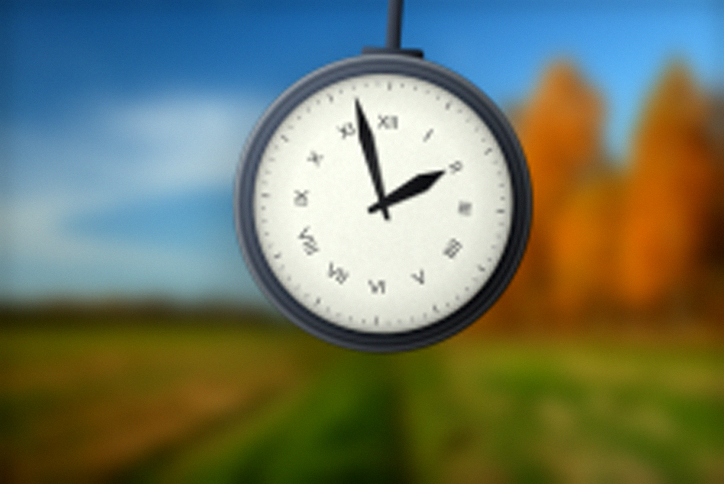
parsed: **1:57**
